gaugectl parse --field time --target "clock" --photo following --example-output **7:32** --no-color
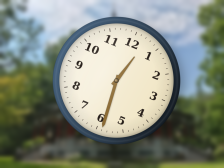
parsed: **12:29**
